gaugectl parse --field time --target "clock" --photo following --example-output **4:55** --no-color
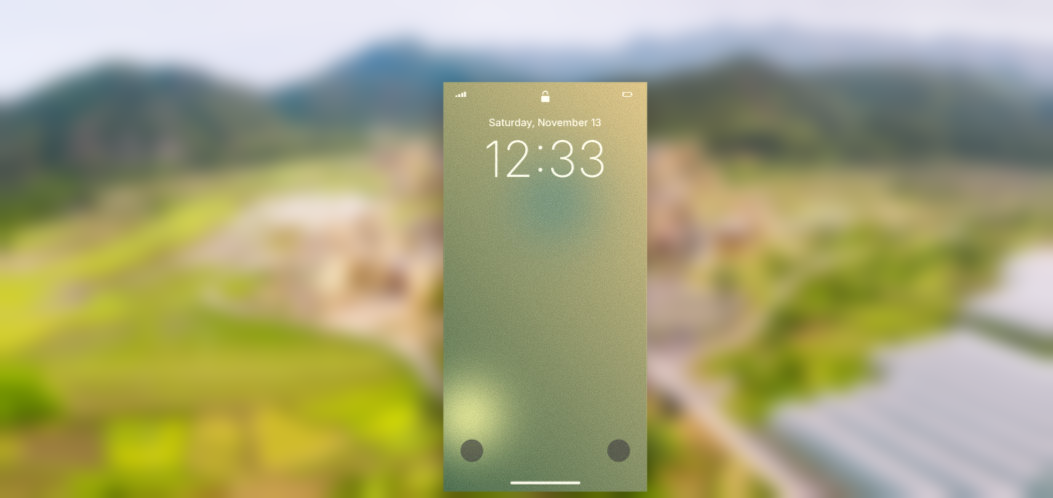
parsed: **12:33**
